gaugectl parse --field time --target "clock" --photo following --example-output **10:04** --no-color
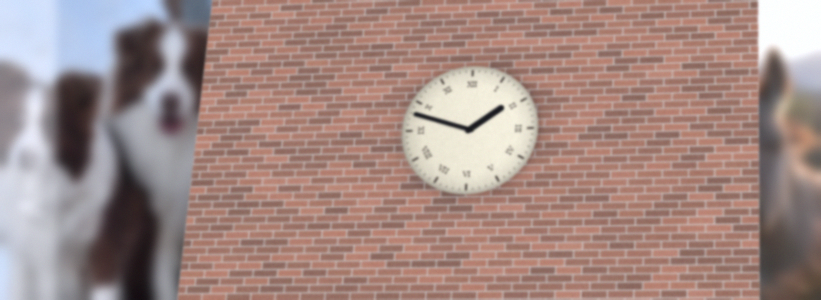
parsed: **1:48**
